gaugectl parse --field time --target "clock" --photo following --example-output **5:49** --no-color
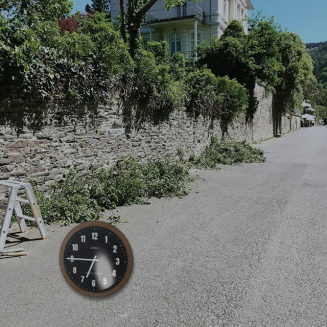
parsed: **6:45**
